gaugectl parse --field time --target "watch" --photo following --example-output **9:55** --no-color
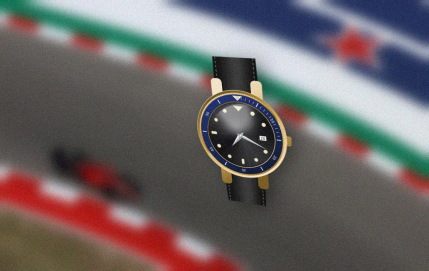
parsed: **7:19**
